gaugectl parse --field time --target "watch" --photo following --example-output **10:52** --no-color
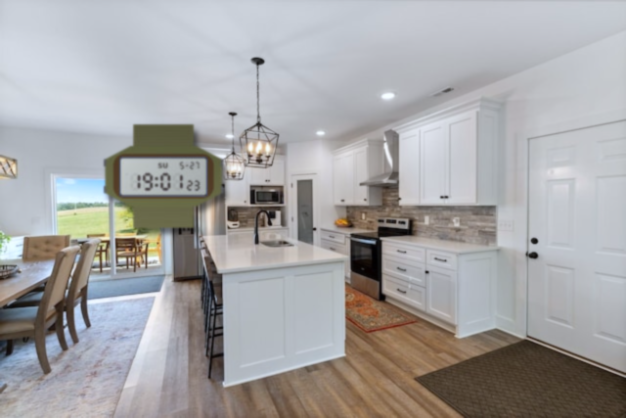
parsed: **19:01**
